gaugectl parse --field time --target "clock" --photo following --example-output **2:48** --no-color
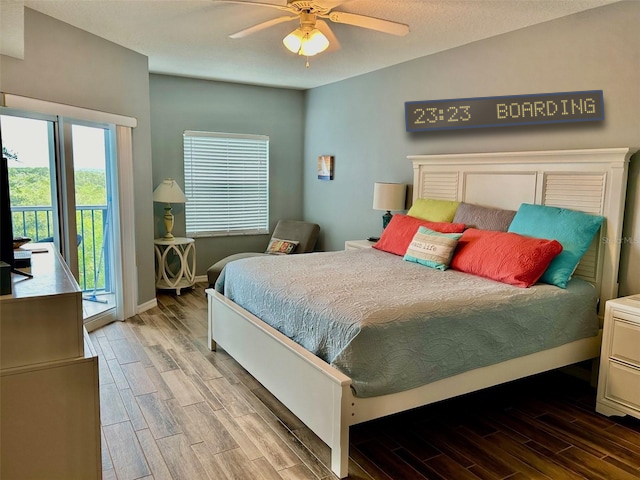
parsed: **23:23**
